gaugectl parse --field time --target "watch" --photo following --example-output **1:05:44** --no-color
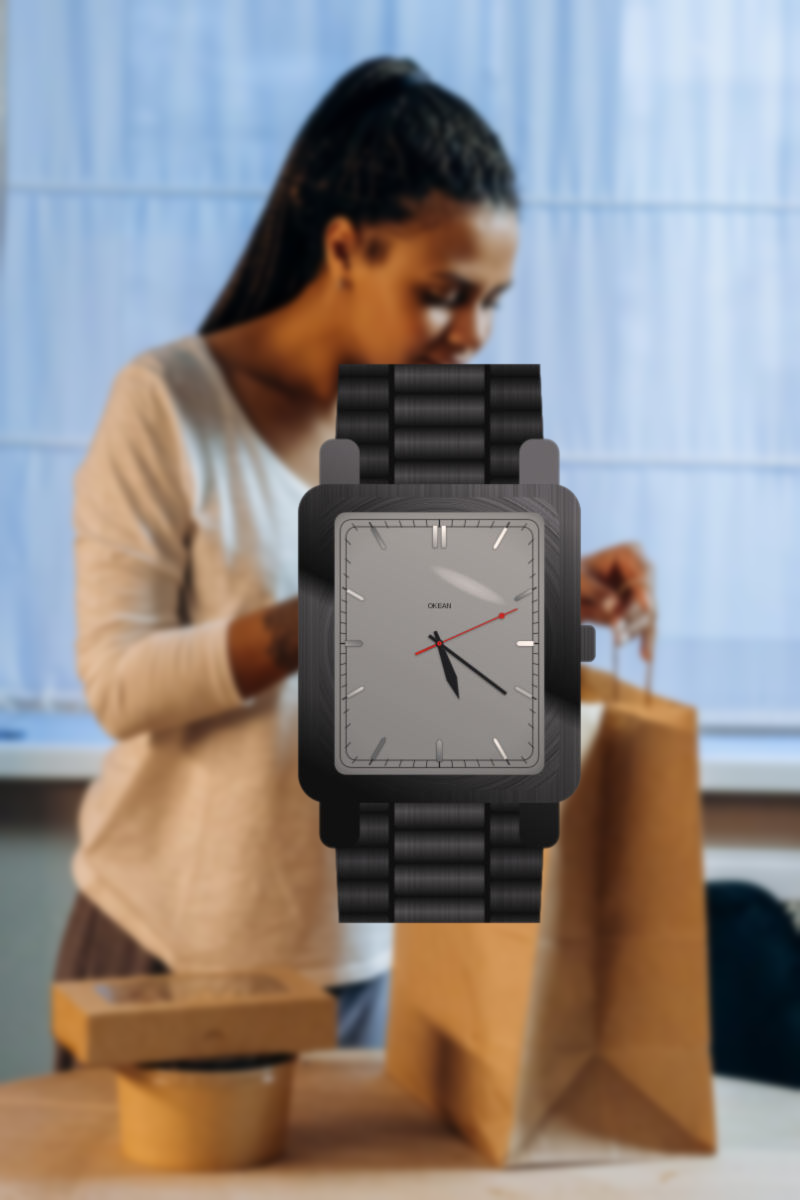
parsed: **5:21:11**
